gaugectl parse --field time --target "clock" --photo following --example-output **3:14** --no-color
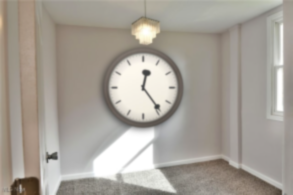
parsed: **12:24**
